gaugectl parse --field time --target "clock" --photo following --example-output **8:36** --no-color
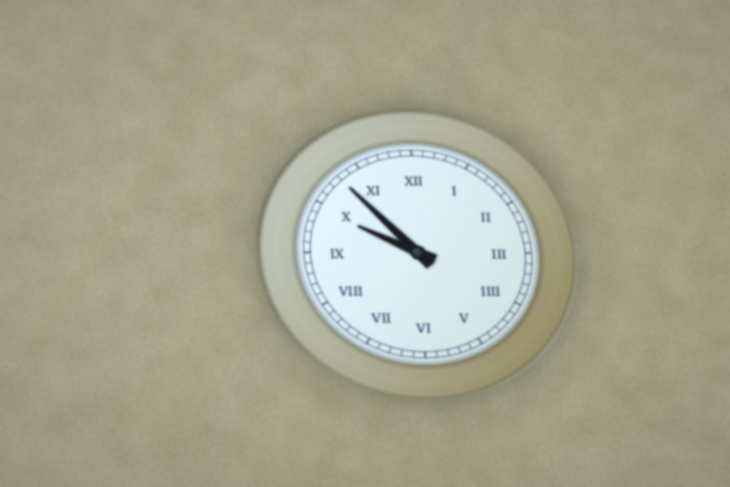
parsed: **9:53**
